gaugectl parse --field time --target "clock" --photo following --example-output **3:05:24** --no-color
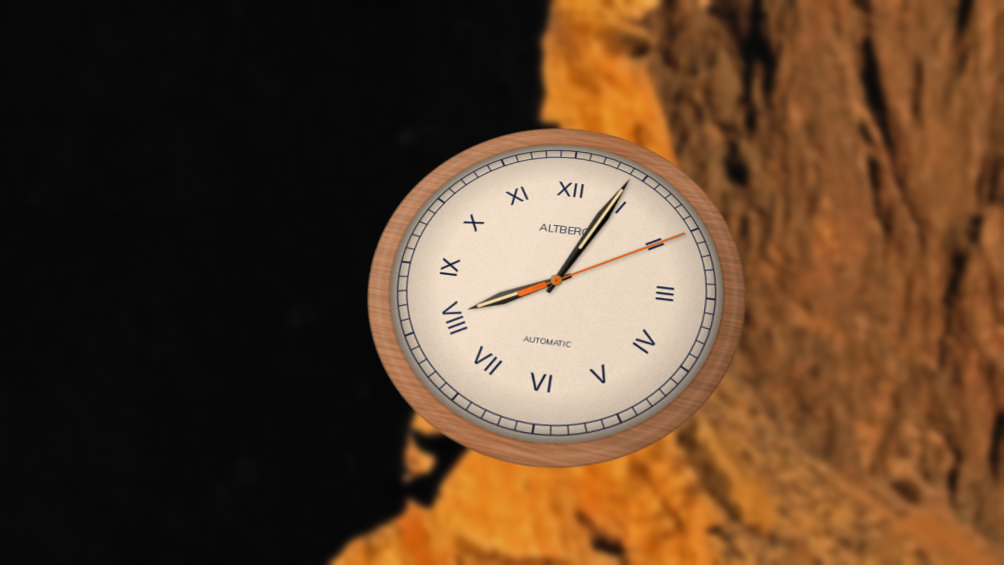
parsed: **8:04:10**
